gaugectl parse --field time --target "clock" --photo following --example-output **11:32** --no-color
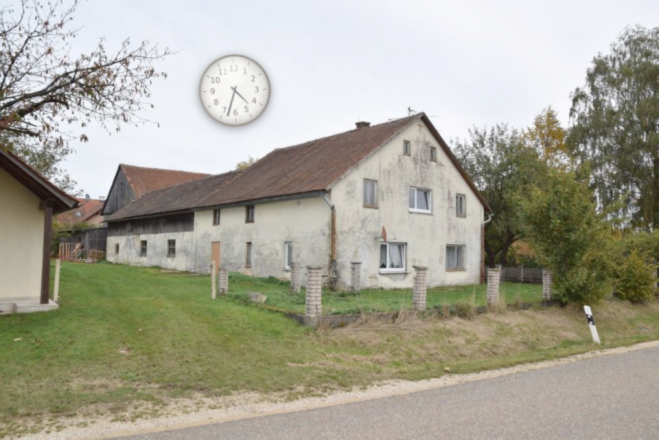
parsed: **4:33**
